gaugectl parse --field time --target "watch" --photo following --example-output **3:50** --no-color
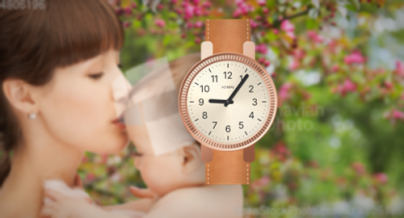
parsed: **9:06**
